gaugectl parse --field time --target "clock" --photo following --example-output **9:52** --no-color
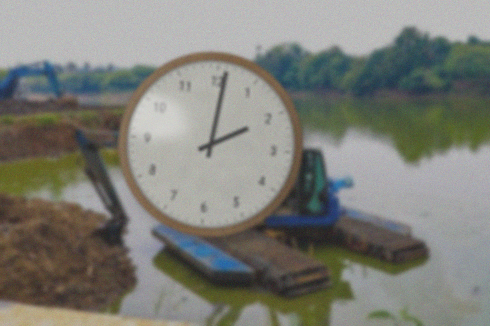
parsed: **2:01**
